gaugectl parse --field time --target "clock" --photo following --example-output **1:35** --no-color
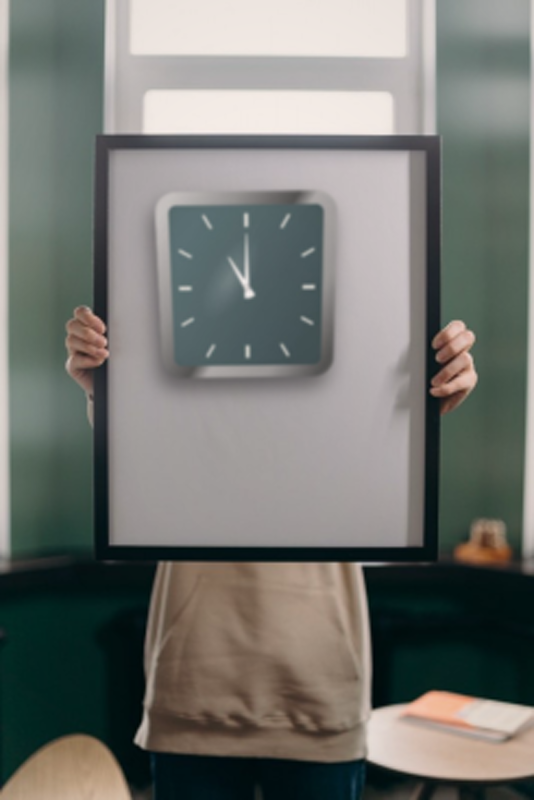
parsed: **11:00**
